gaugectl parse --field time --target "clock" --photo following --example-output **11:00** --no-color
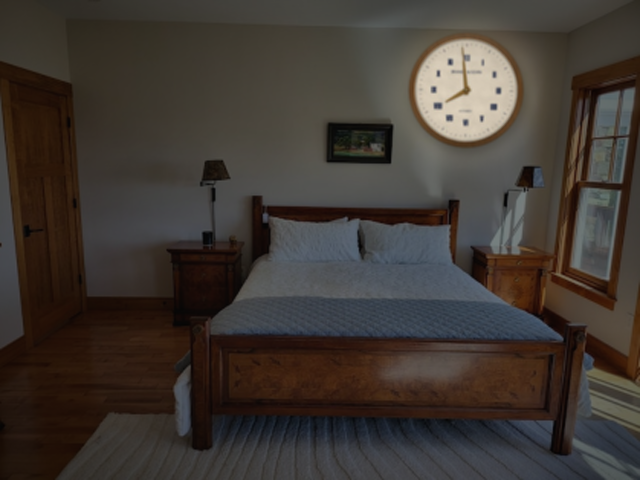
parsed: **7:59**
